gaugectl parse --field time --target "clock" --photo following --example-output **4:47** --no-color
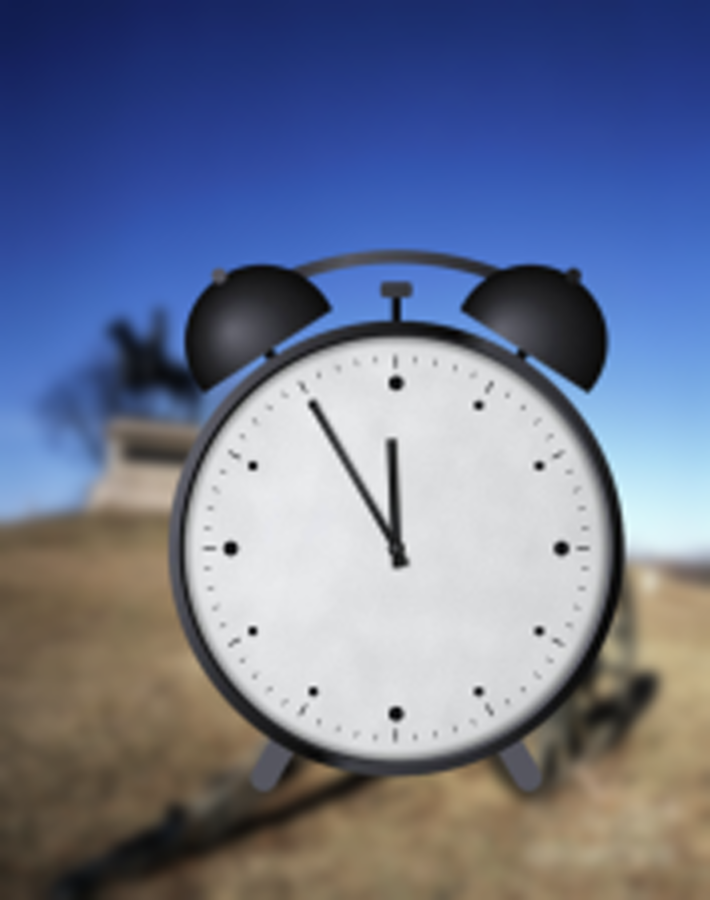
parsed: **11:55**
